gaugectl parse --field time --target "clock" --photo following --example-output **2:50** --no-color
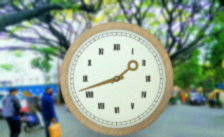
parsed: **1:42**
